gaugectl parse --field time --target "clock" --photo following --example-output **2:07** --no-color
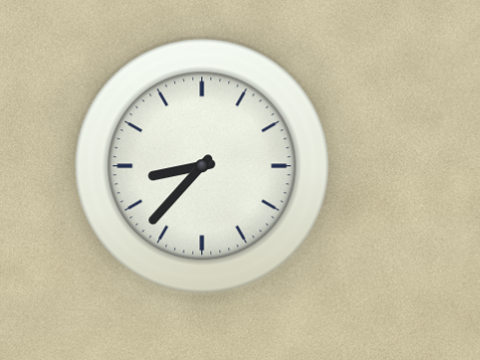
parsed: **8:37**
